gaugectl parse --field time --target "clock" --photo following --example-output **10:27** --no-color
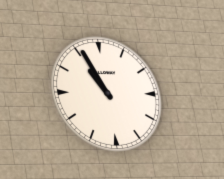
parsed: **10:56**
